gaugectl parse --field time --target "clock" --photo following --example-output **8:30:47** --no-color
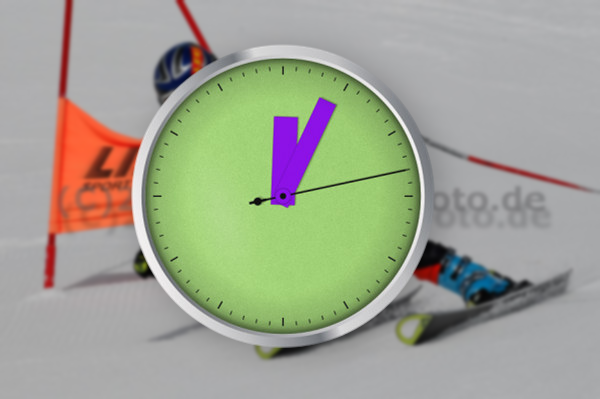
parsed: **12:04:13**
